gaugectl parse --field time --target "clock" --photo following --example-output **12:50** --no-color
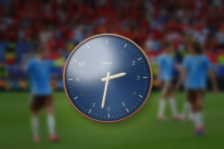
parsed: **2:32**
